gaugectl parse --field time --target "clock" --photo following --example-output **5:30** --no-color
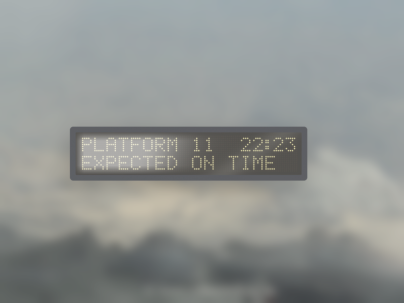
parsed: **22:23**
